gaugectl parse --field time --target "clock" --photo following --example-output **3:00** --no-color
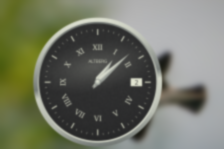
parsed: **1:08**
